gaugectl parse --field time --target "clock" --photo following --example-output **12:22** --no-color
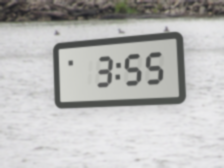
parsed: **3:55**
